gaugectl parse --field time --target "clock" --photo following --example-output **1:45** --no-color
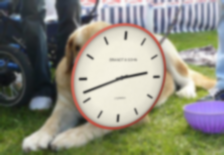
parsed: **2:42**
